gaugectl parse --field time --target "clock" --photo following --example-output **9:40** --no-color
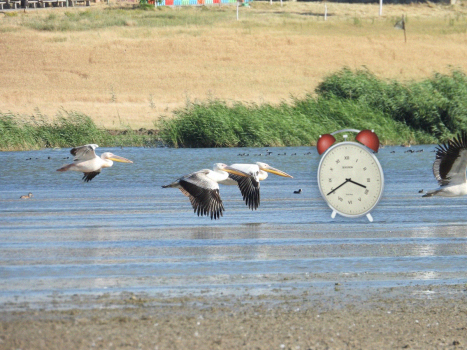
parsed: **3:40**
